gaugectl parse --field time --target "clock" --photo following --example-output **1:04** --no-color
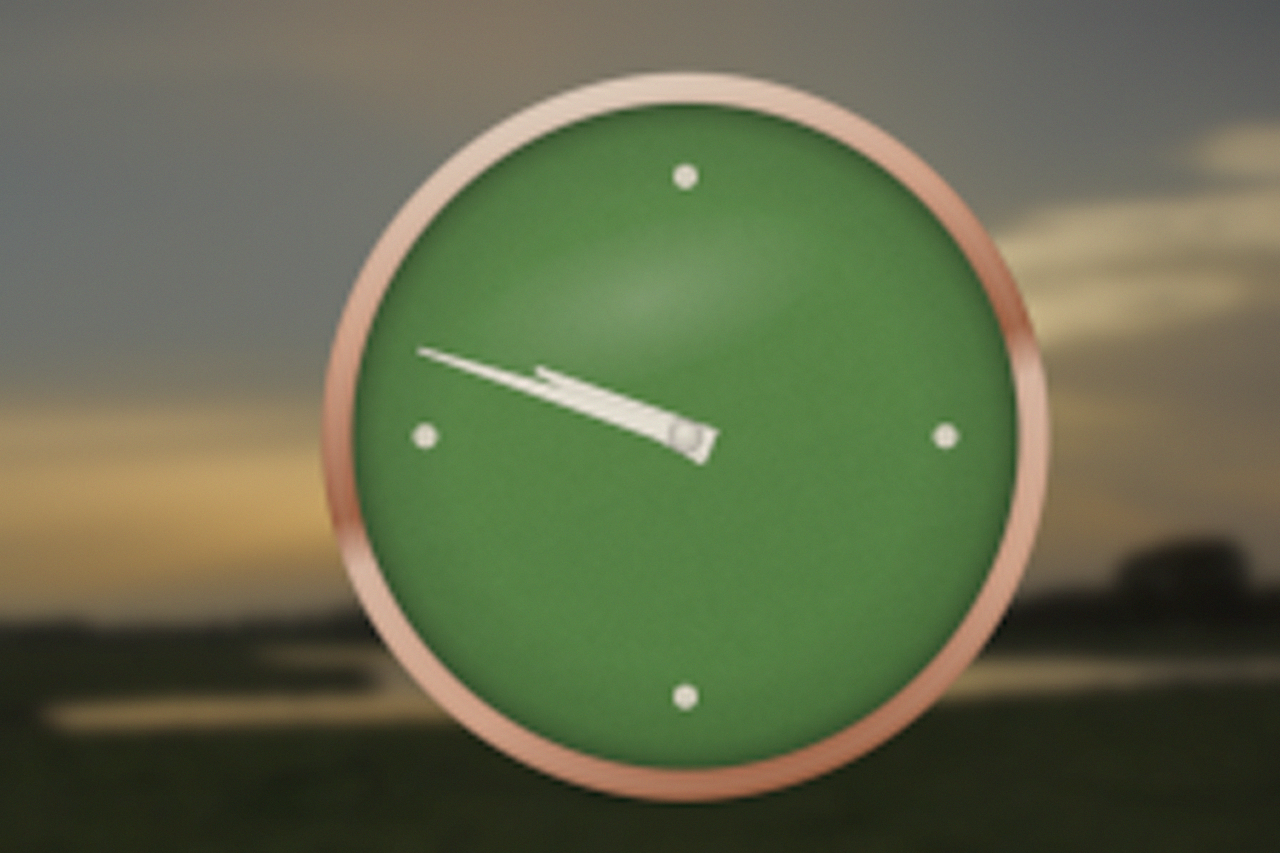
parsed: **9:48**
